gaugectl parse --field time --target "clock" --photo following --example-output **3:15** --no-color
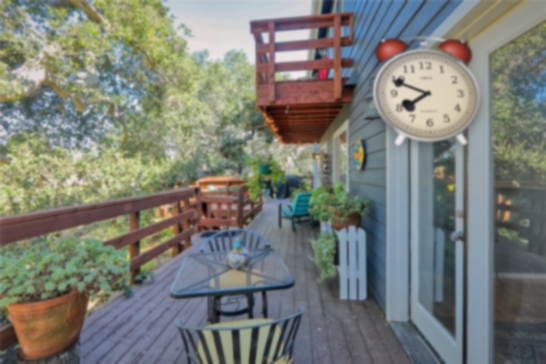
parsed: **7:49**
